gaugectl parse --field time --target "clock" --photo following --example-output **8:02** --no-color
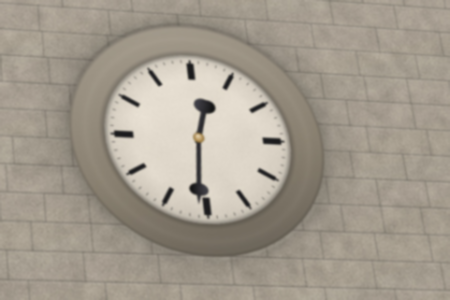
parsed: **12:31**
